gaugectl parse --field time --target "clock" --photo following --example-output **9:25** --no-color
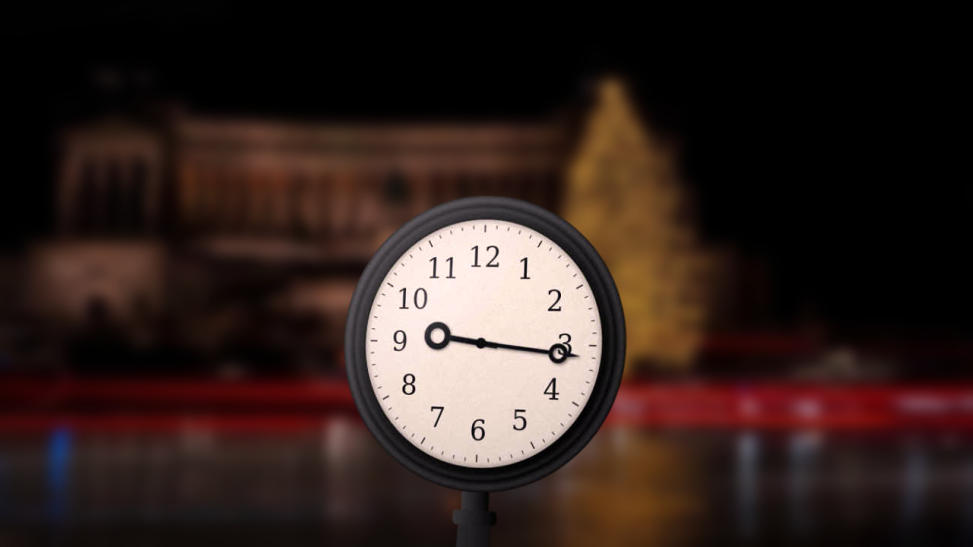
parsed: **9:16**
